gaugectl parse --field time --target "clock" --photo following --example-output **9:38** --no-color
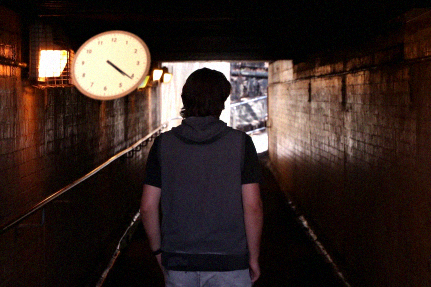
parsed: **4:21**
